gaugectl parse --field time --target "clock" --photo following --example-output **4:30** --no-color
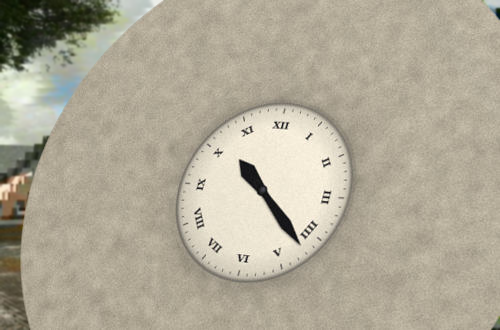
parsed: **10:22**
